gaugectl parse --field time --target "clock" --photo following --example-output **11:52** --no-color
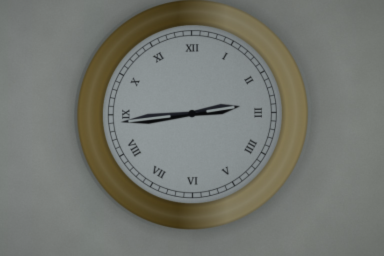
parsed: **2:44**
